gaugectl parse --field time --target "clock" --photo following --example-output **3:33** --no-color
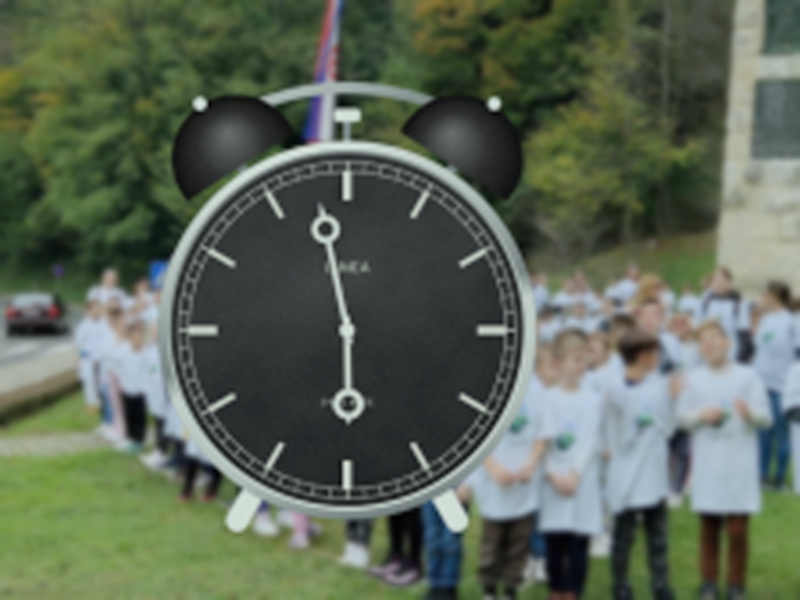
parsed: **5:58**
